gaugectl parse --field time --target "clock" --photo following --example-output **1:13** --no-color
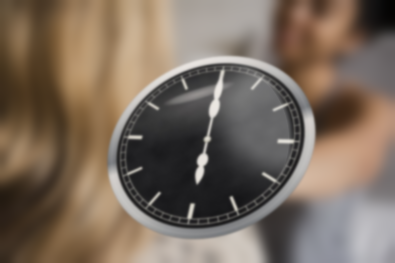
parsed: **6:00**
